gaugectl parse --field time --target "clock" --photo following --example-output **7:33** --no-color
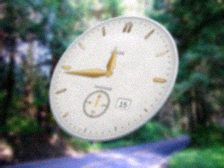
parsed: **11:44**
